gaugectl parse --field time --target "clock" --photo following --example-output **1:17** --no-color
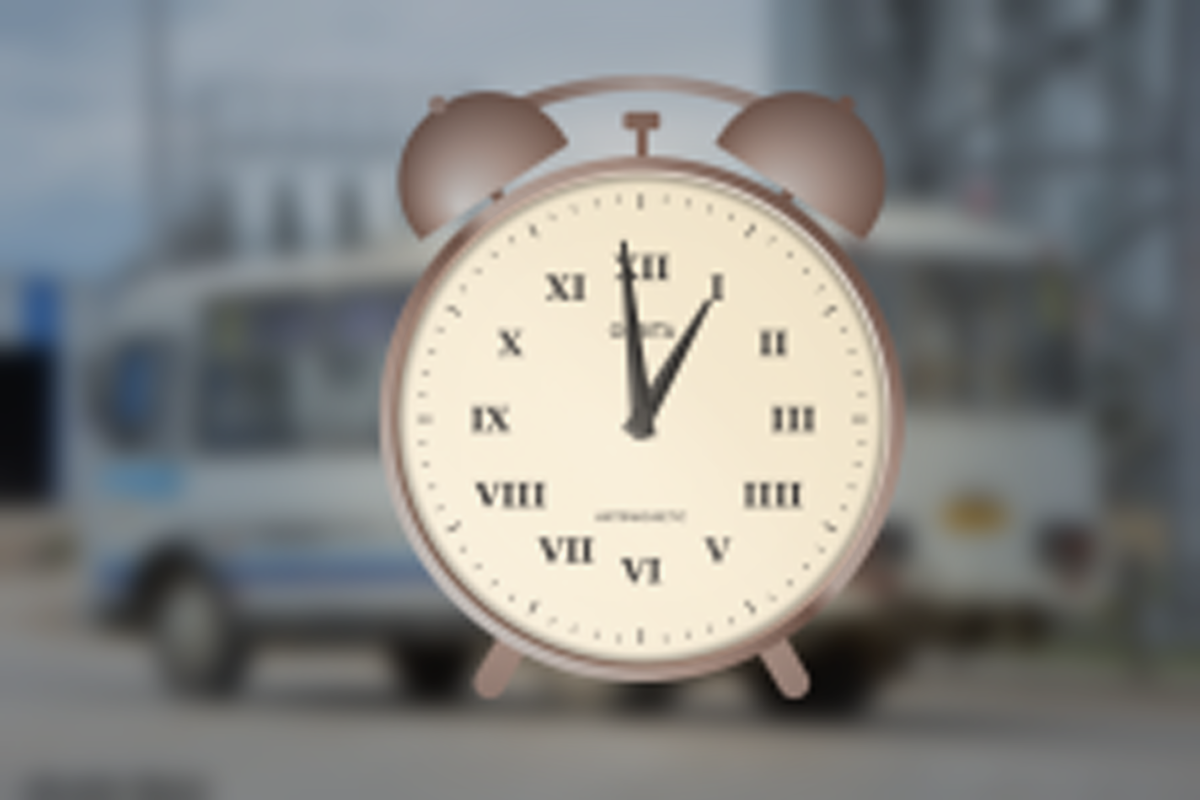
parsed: **12:59**
